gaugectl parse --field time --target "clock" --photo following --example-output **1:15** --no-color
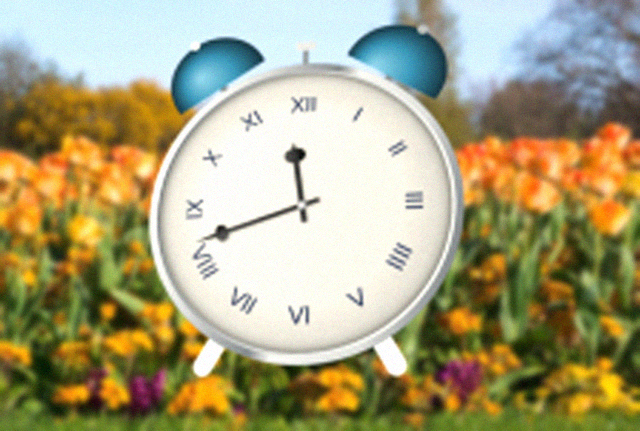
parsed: **11:42**
